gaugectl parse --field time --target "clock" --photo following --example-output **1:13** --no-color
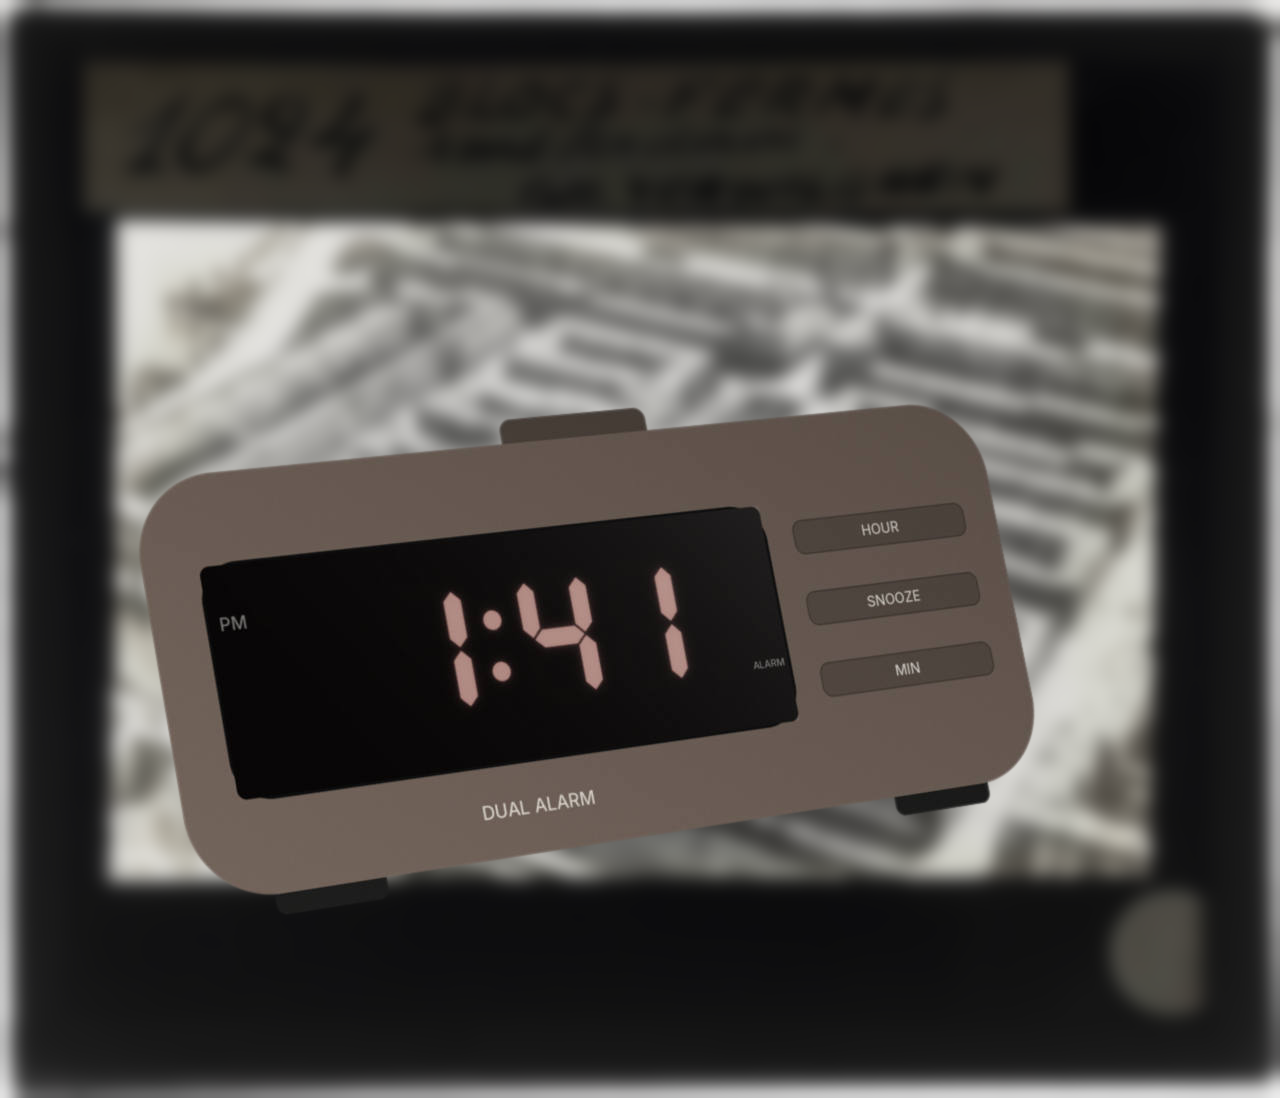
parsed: **1:41**
